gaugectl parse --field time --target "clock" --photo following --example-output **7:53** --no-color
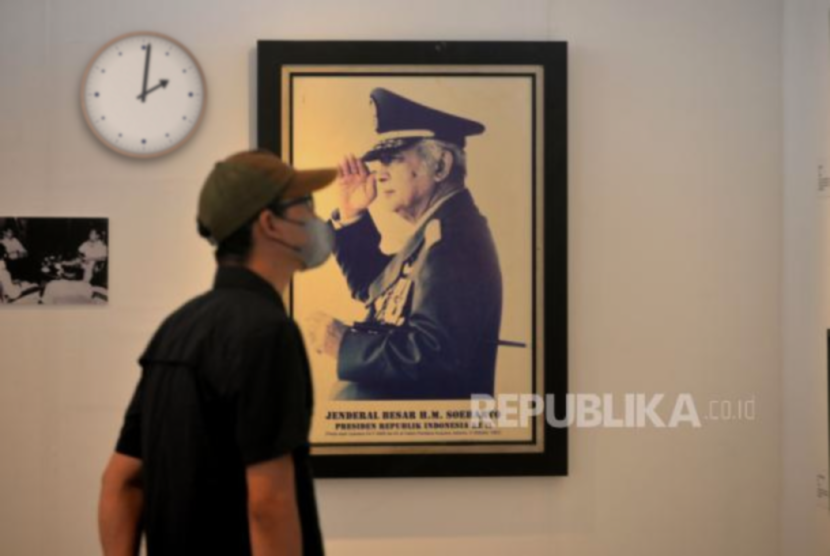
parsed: **2:01**
